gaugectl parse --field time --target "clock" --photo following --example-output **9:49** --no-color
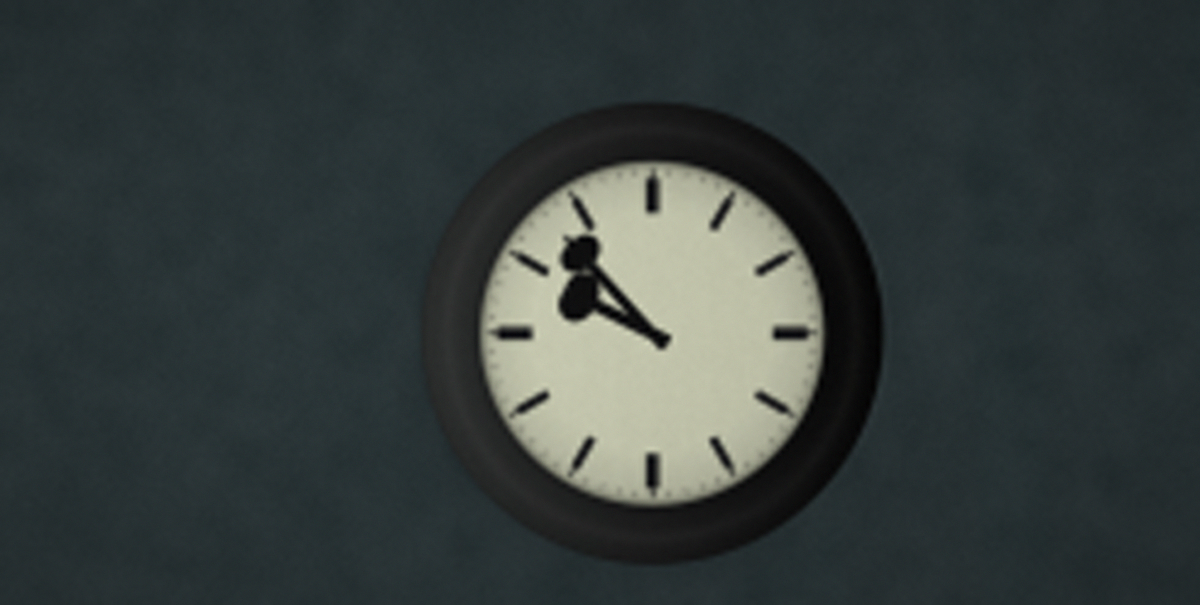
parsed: **9:53**
